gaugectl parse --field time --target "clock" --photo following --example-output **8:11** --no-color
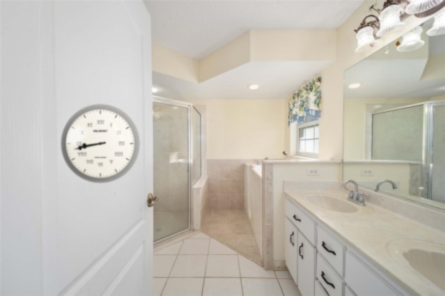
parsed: **8:43**
